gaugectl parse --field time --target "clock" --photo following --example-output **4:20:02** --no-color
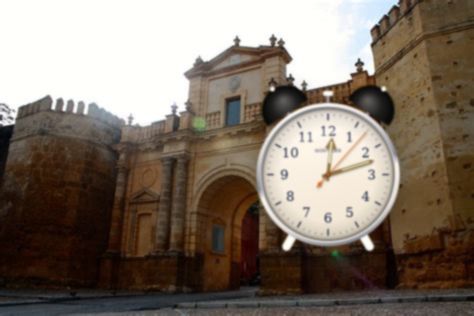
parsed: **12:12:07**
